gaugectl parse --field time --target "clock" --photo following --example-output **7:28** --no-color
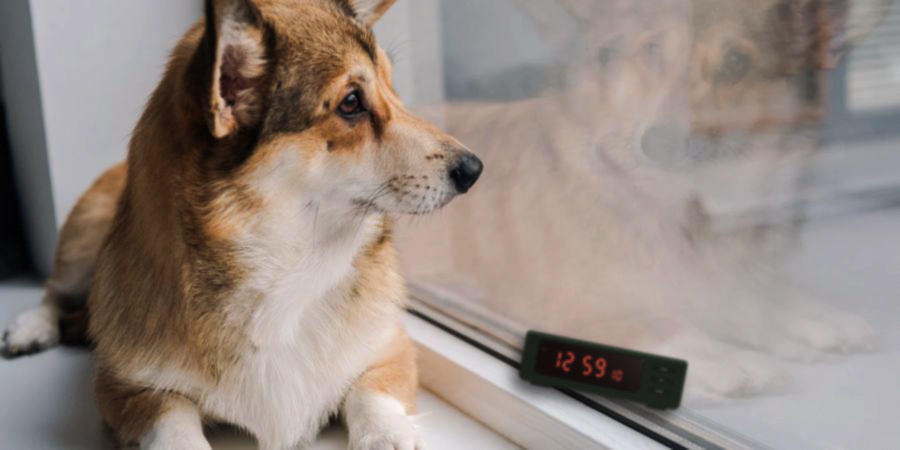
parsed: **12:59**
